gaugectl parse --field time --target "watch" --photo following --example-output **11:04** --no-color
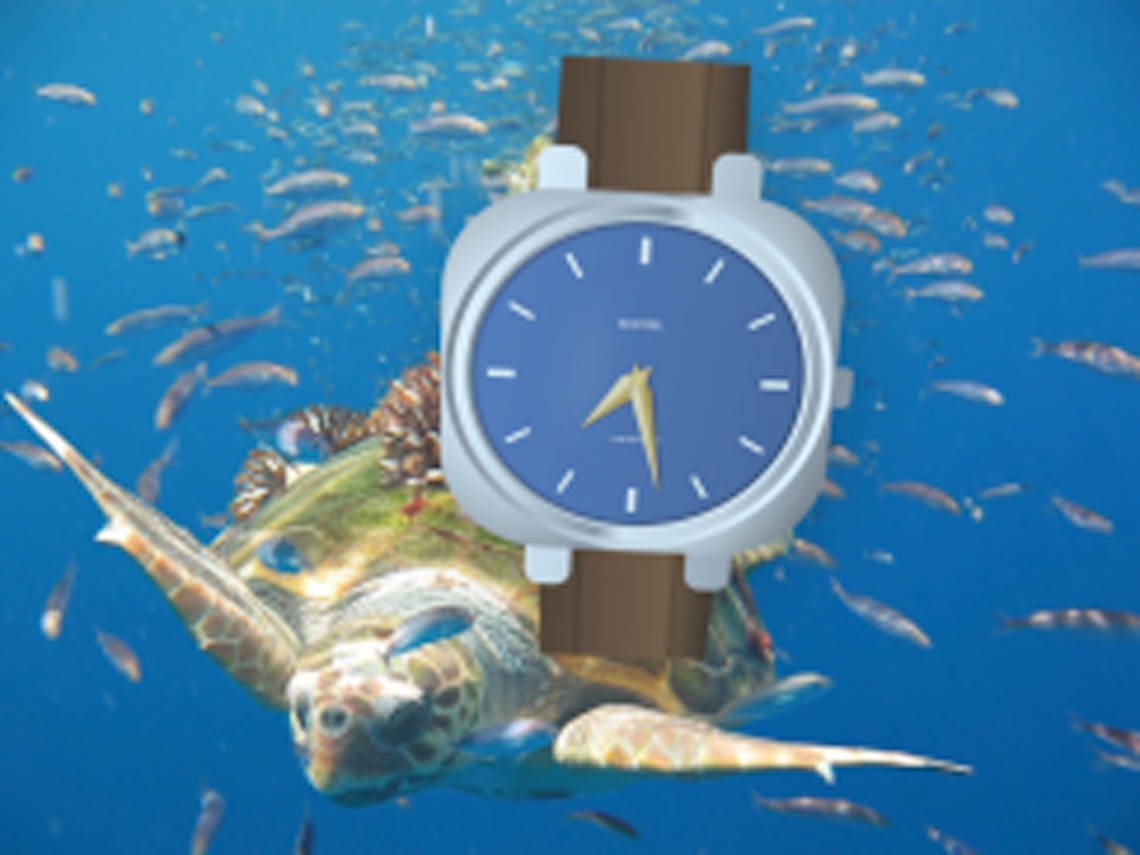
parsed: **7:28**
